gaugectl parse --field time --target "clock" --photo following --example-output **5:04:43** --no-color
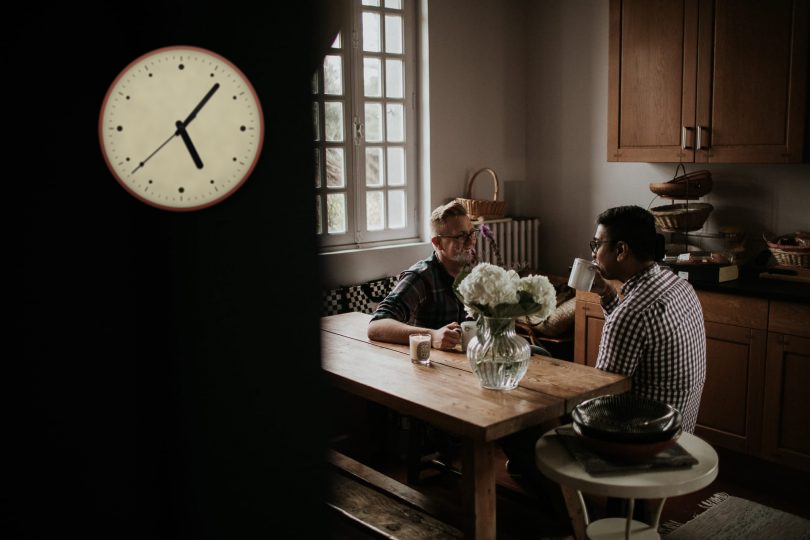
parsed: **5:06:38**
